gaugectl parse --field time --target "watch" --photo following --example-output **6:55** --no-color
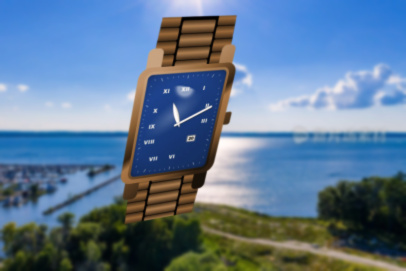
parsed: **11:11**
